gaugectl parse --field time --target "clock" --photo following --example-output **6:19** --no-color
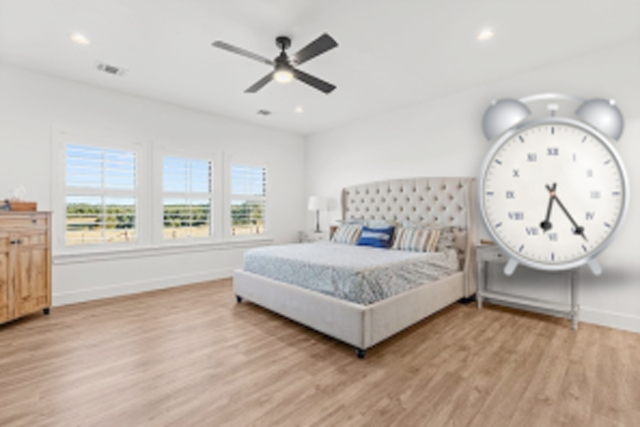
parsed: **6:24**
